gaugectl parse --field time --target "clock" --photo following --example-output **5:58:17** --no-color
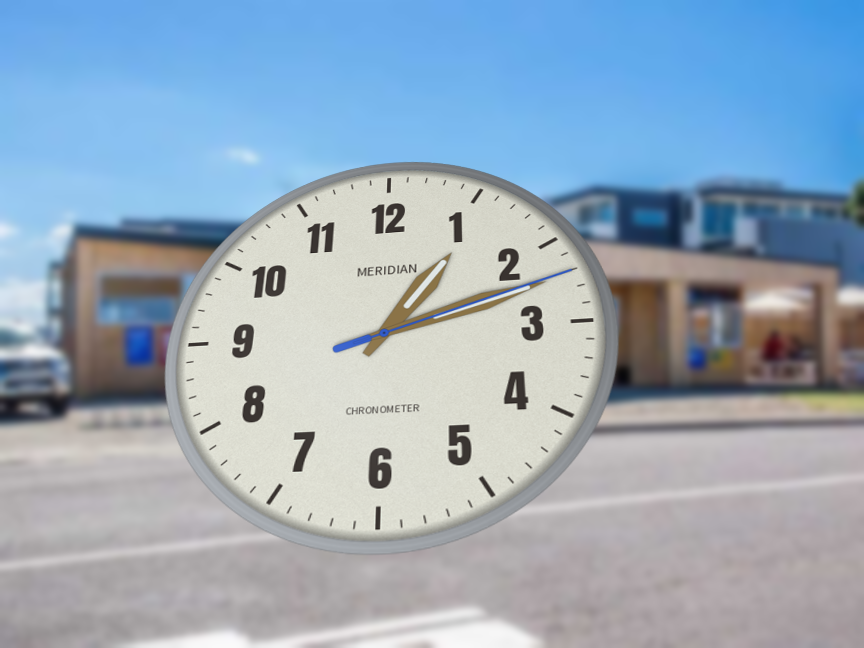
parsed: **1:12:12**
